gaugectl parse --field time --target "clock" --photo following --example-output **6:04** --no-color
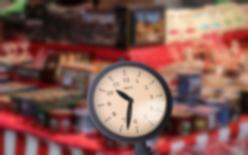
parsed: **10:33**
